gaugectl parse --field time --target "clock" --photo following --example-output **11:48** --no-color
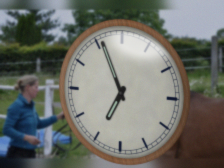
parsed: **6:56**
